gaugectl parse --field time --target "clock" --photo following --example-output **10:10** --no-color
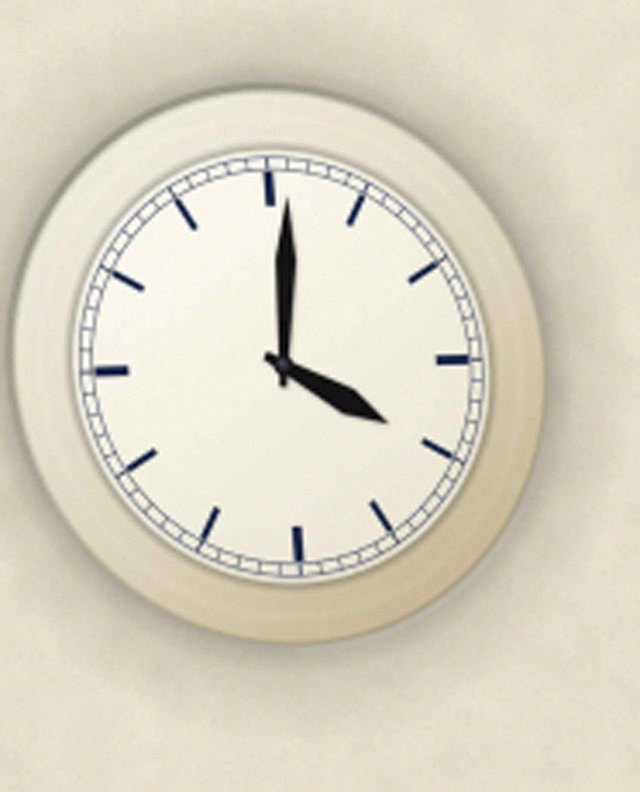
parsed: **4:01**
